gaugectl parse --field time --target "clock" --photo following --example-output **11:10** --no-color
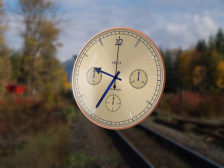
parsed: **9:35**
